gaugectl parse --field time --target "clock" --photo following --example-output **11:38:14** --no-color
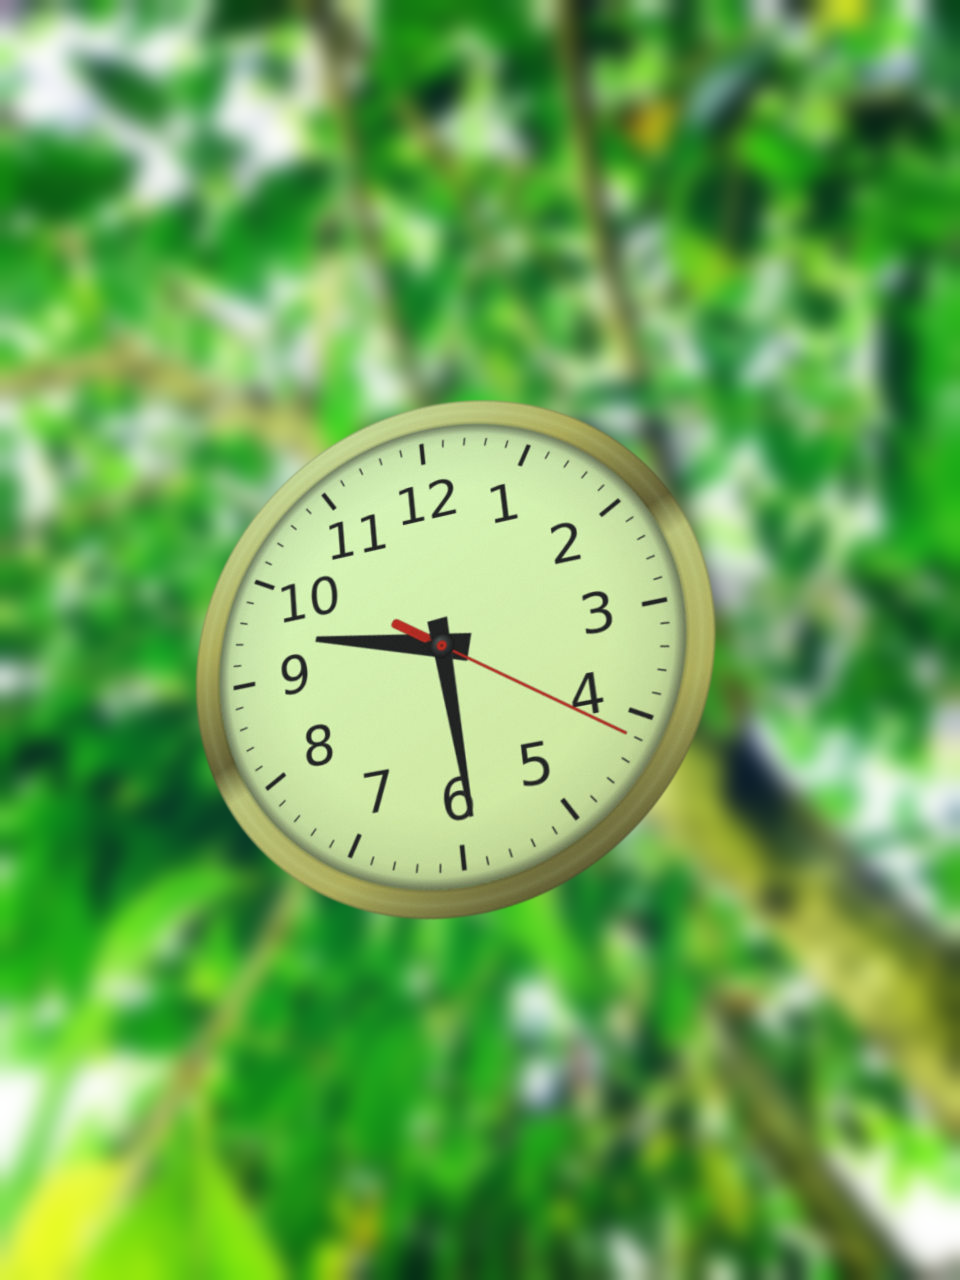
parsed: **9:29:21**
